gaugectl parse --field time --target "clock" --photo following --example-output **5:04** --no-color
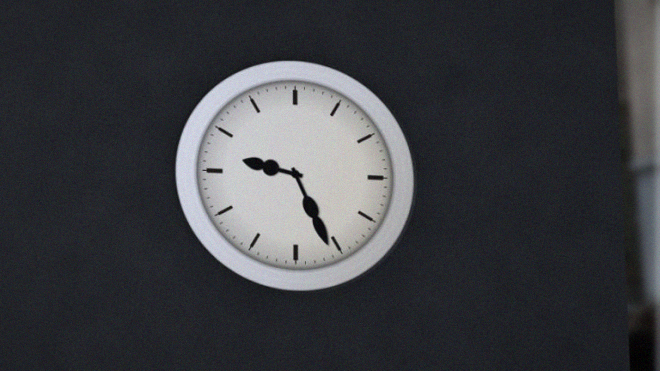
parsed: **9:26**
